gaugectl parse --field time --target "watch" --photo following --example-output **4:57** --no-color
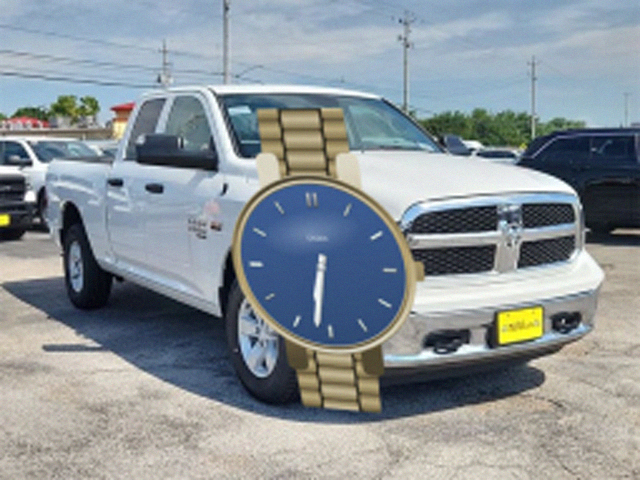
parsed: **6:32**
